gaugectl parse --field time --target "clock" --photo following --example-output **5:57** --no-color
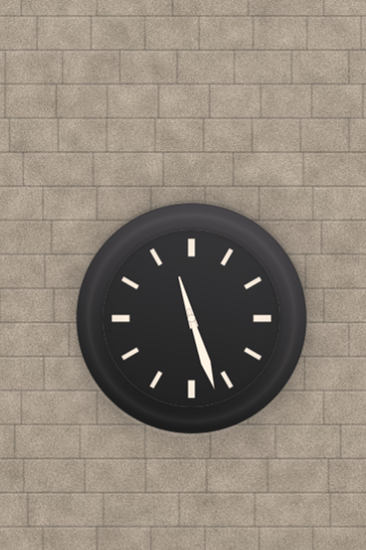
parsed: **11:27**
